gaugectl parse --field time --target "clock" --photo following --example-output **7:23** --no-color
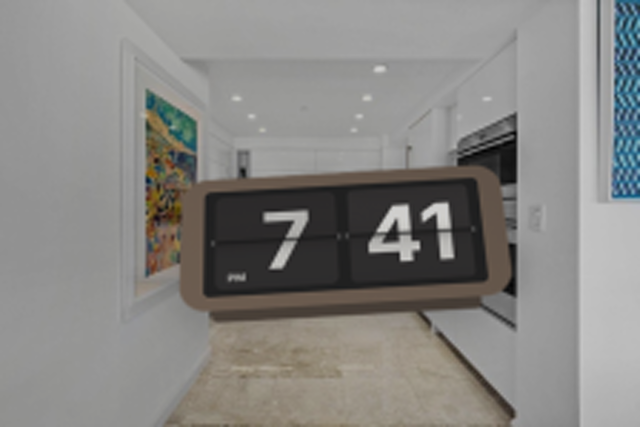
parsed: **7:41**
